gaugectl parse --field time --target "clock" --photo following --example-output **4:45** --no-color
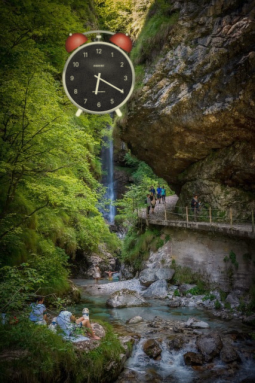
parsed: **6:20**
